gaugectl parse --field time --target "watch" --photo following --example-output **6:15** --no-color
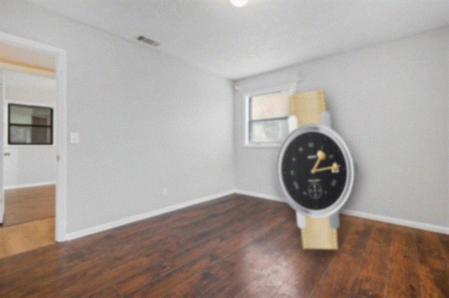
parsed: **1:14**
